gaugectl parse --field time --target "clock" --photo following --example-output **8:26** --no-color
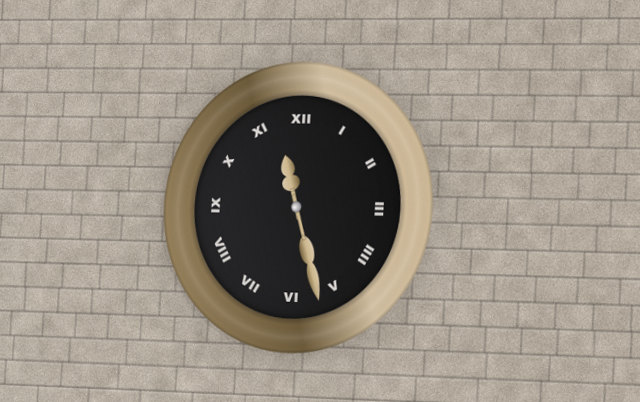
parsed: **11:27**
